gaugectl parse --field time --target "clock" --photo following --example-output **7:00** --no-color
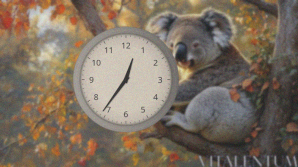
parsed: **12:36**
